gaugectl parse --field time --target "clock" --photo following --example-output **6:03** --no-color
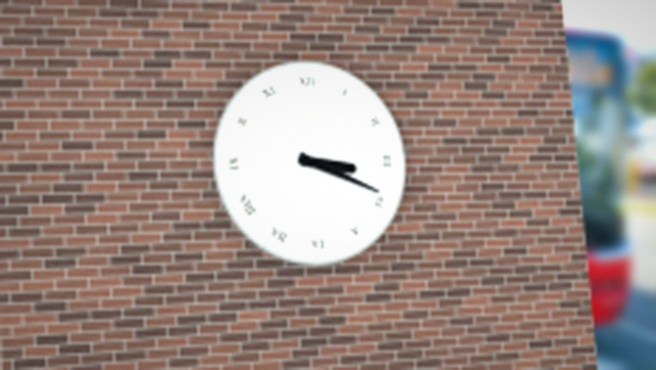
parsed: **3:19**
